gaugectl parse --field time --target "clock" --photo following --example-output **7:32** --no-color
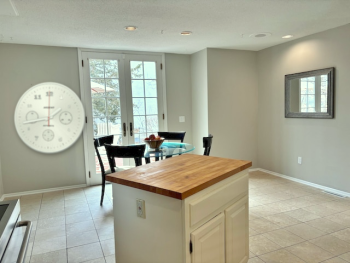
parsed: **1:43**
